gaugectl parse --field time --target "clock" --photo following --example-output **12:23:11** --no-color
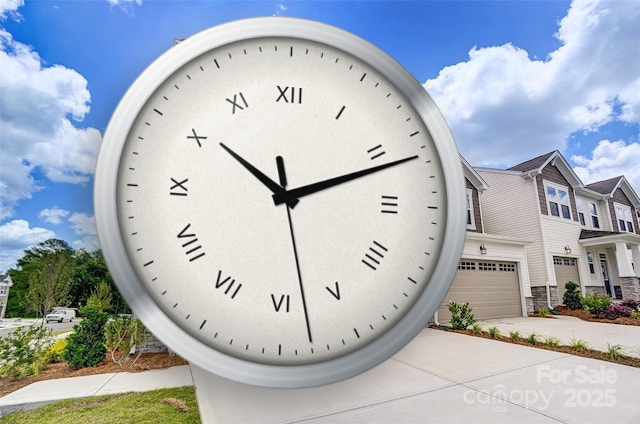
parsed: **10:11:28**
